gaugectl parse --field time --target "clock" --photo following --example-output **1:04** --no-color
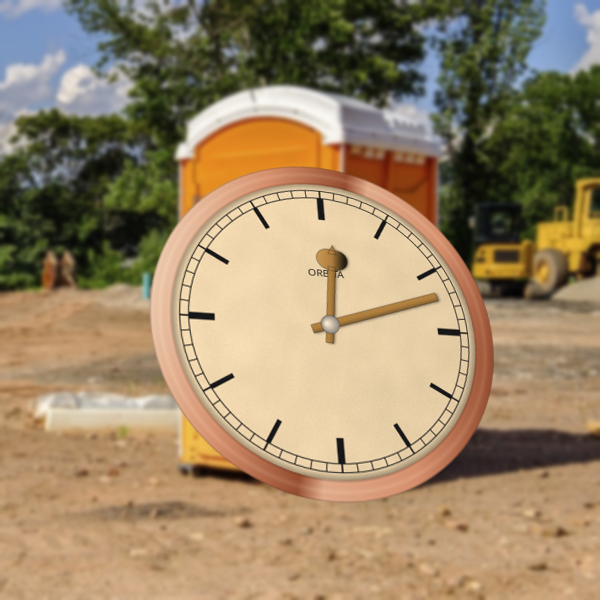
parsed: **12:12**
